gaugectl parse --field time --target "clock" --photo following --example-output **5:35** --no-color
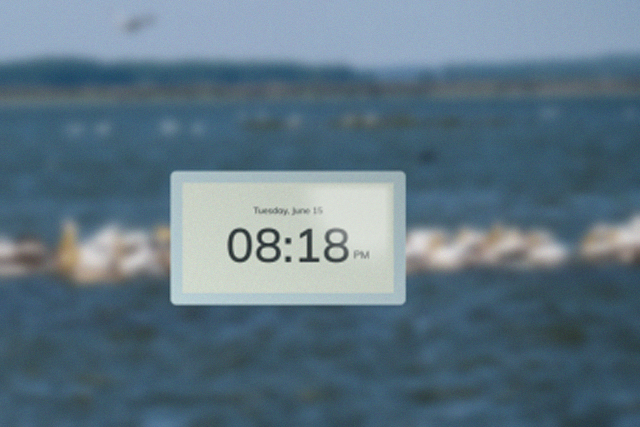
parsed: **8:18**
